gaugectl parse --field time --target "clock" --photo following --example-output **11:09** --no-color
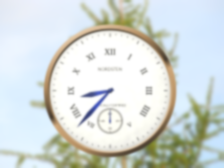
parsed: **8:37**
